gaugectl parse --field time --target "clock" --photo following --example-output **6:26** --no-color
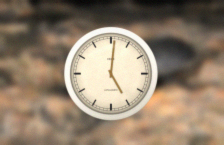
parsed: **5:01**
